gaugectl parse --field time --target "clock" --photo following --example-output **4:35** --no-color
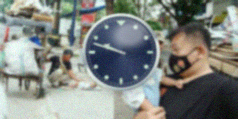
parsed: **9:48**
